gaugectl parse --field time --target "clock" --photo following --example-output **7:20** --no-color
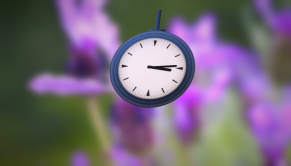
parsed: **3:14**
